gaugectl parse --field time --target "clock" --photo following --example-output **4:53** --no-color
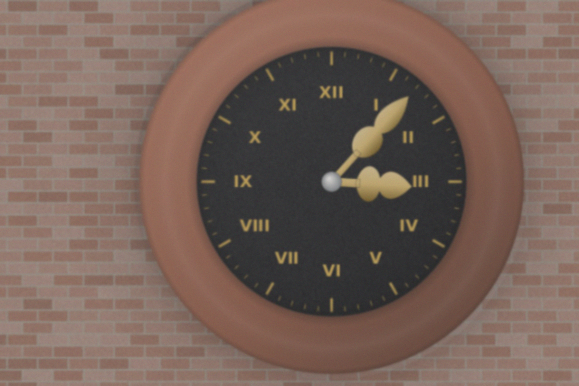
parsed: **3:07**
